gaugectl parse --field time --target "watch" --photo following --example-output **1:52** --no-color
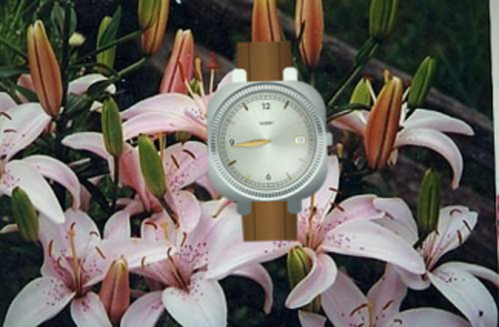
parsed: **8:44**
